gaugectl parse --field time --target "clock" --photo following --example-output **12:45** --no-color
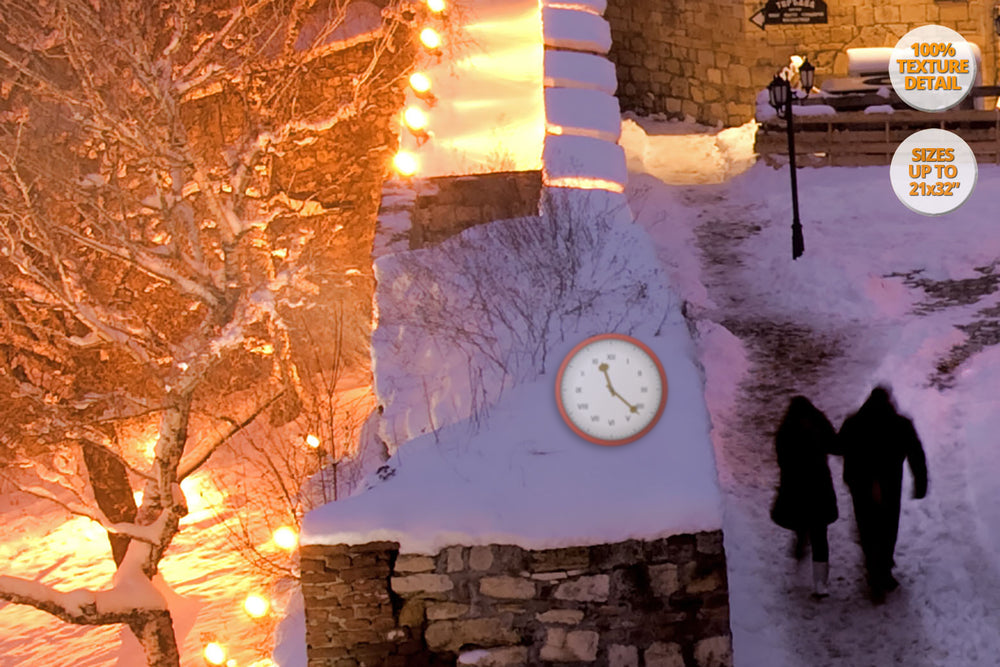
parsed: **11:22**
